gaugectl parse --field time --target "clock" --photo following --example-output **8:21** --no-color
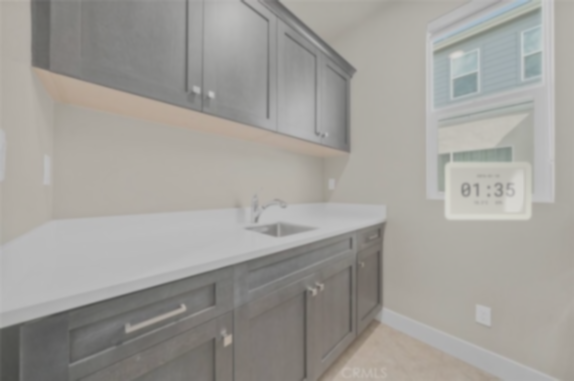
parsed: **1:35**
